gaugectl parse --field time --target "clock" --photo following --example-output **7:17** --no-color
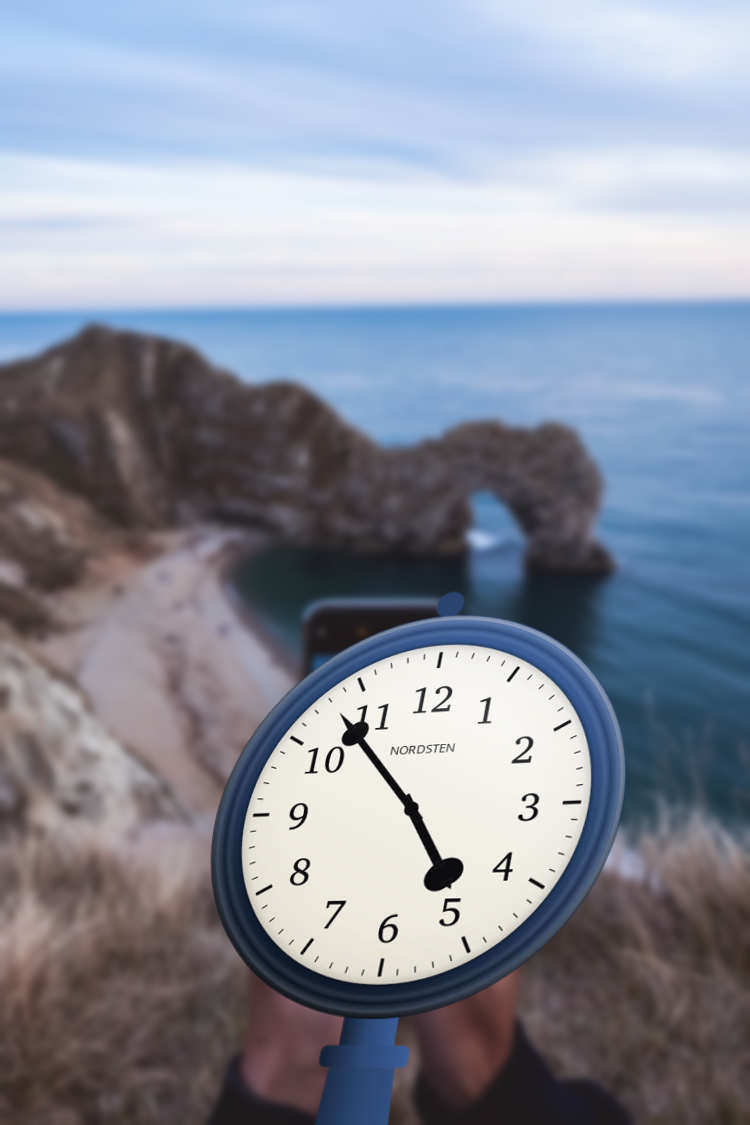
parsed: **4:53**
